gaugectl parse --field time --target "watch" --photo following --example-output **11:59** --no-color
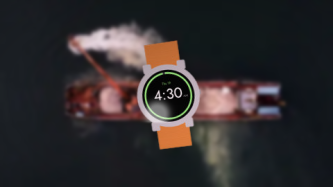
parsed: **4:30**
